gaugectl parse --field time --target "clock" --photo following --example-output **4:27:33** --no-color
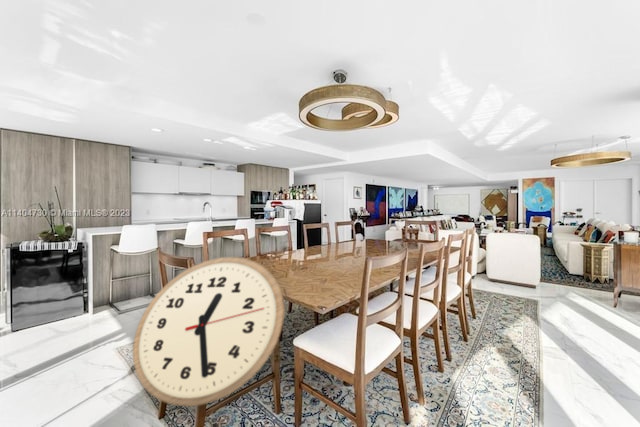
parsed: **12:26:12**
